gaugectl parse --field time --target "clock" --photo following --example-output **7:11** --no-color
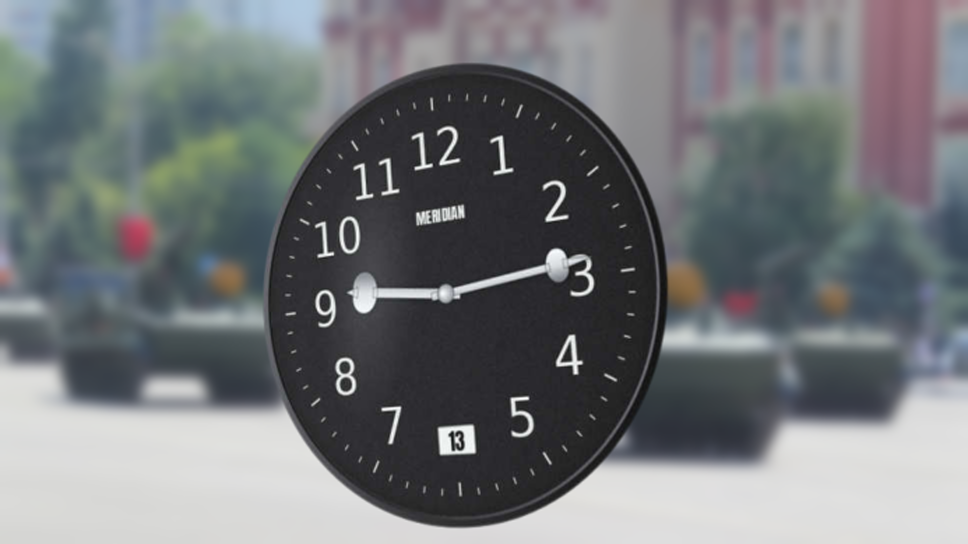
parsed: **9:14**
